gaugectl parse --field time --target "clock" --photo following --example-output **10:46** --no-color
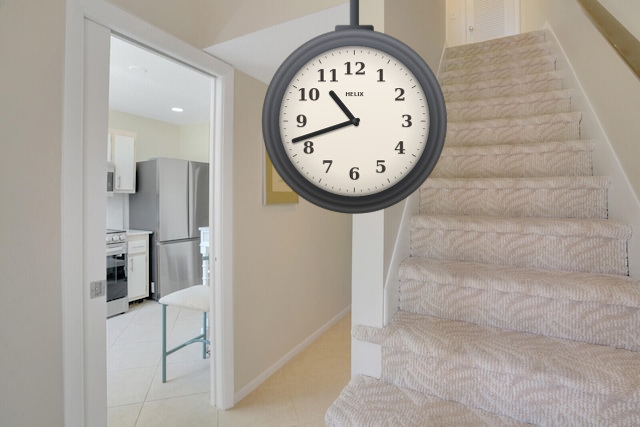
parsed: **10:42**
